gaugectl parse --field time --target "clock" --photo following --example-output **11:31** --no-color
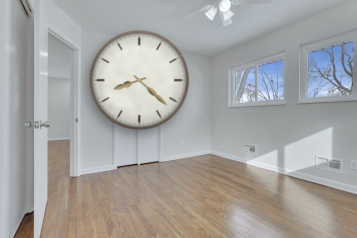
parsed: **8:22**
